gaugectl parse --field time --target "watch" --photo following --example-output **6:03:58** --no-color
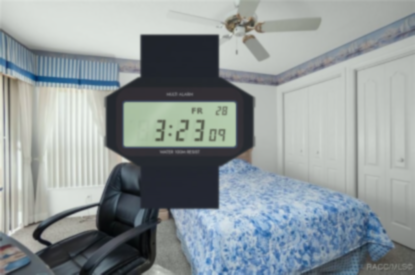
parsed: **3:23:09**
